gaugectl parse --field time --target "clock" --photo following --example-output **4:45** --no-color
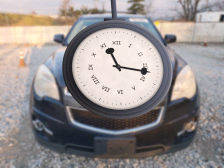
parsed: **11:17**
